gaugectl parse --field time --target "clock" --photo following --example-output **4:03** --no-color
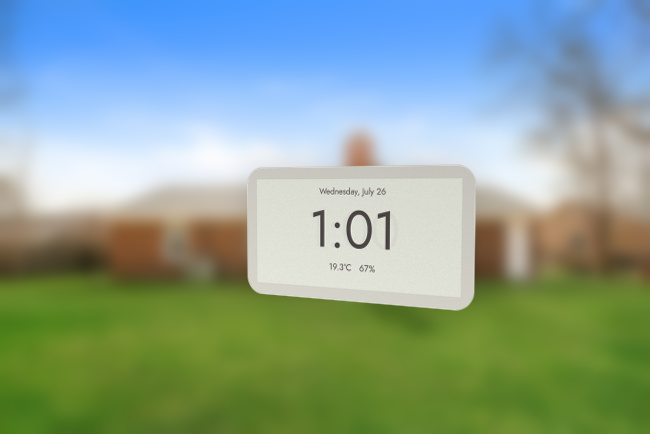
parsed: **1:01**
